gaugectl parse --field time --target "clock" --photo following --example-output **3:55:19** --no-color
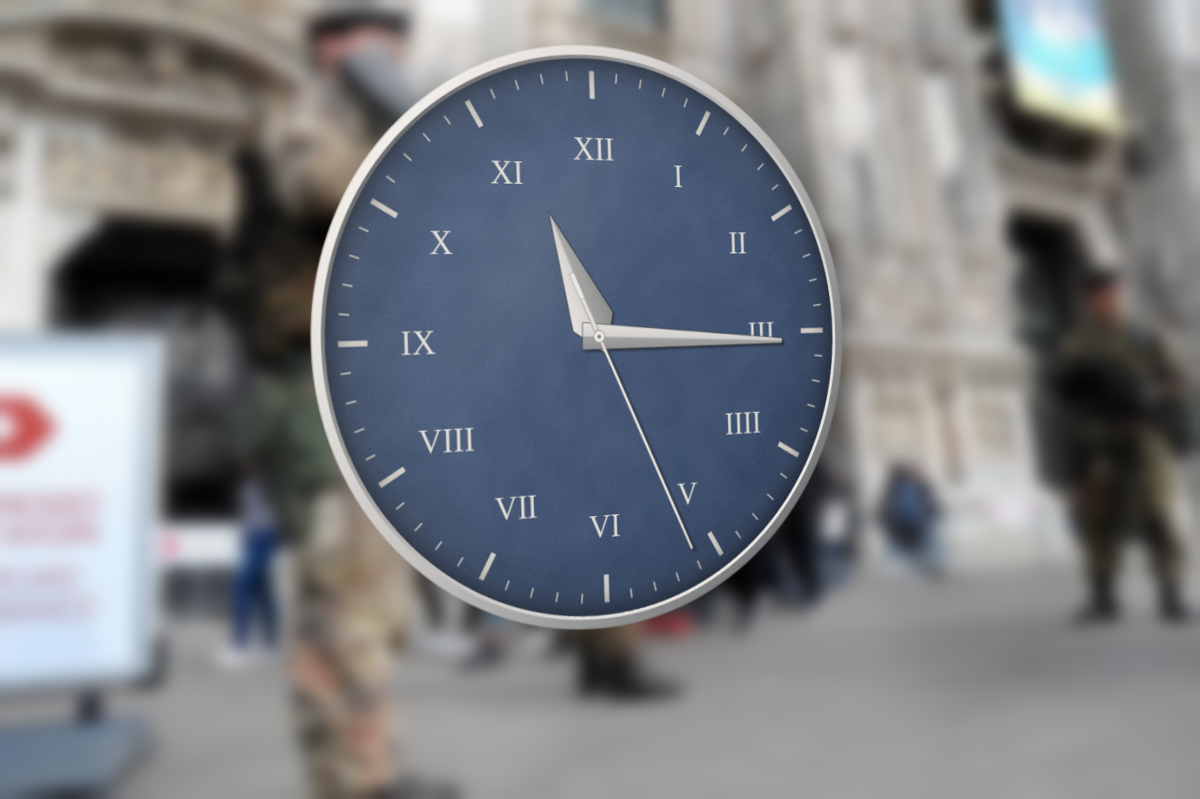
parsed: **11:15:26**
